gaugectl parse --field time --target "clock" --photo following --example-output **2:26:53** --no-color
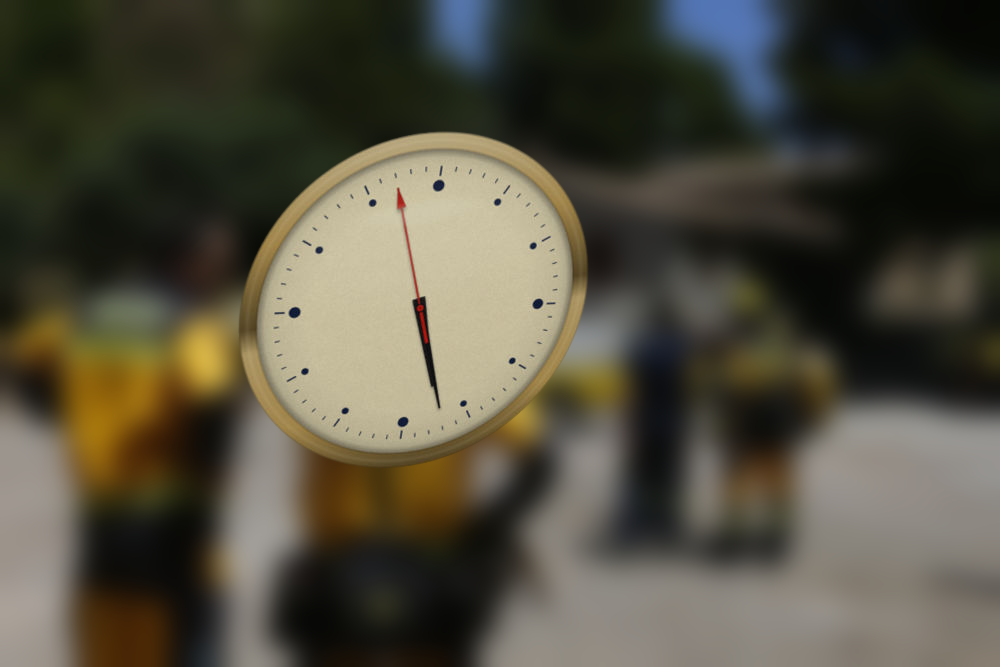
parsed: **5:26:57**
